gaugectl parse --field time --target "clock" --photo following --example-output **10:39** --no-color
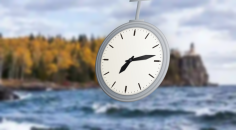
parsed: **7:13**
